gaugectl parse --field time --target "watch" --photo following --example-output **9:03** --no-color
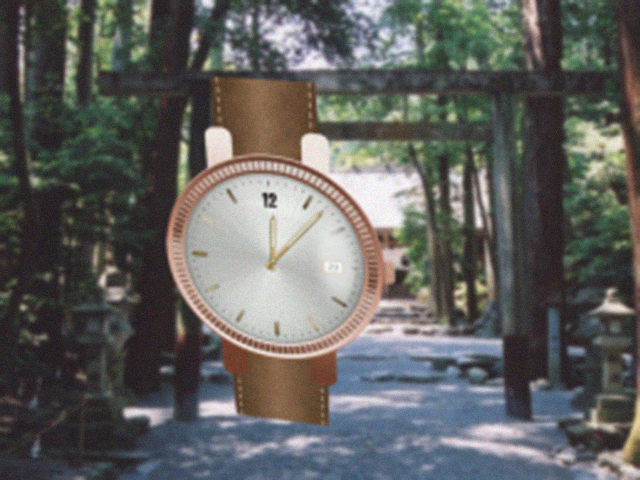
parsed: **12:07**
